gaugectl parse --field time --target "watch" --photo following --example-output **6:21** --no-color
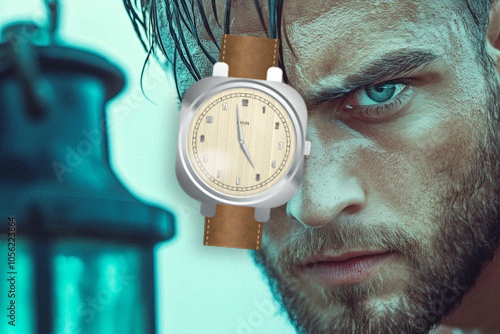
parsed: **4:58**
